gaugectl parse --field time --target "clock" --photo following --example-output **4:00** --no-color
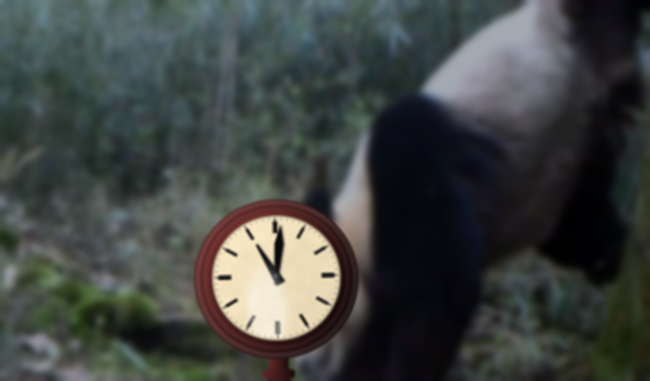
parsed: **11:01**
